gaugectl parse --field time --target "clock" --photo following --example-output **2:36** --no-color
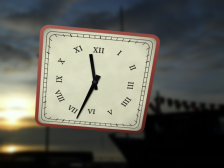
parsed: **11:33**
